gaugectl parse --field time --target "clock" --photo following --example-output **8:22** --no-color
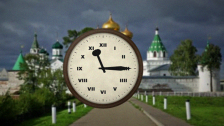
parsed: **11:15**
